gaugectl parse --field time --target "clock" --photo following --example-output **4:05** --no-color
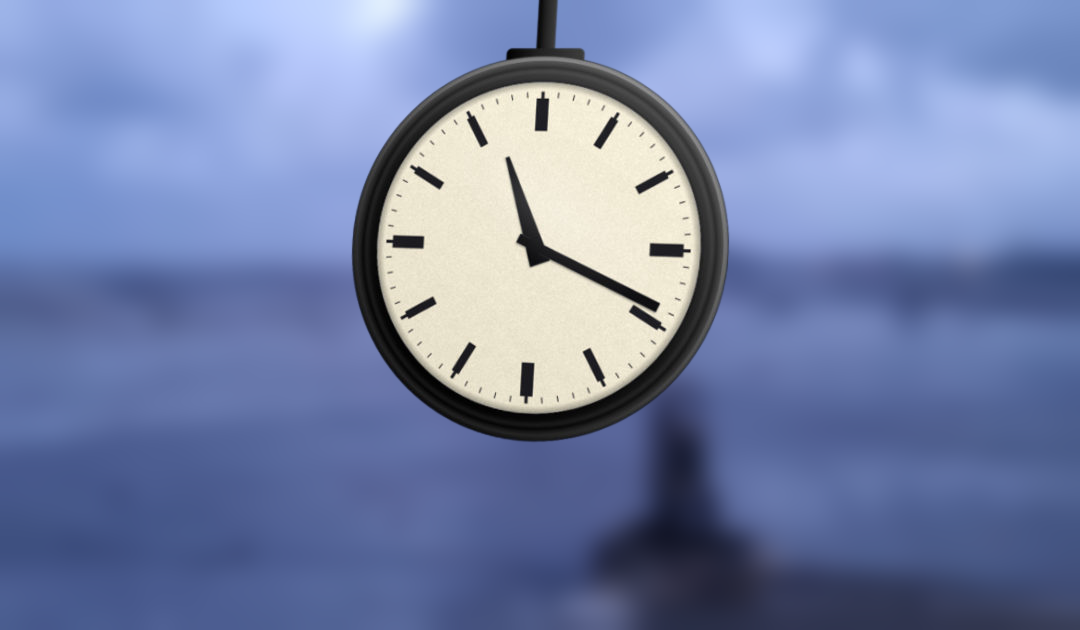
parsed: **11:19**
